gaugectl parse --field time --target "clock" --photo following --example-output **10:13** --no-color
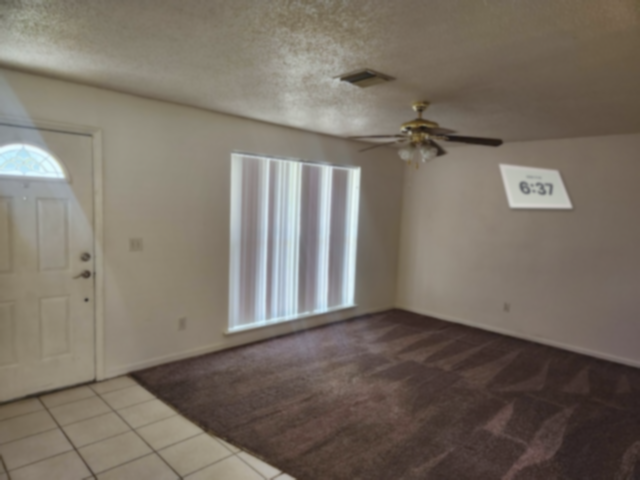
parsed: **6:37**
